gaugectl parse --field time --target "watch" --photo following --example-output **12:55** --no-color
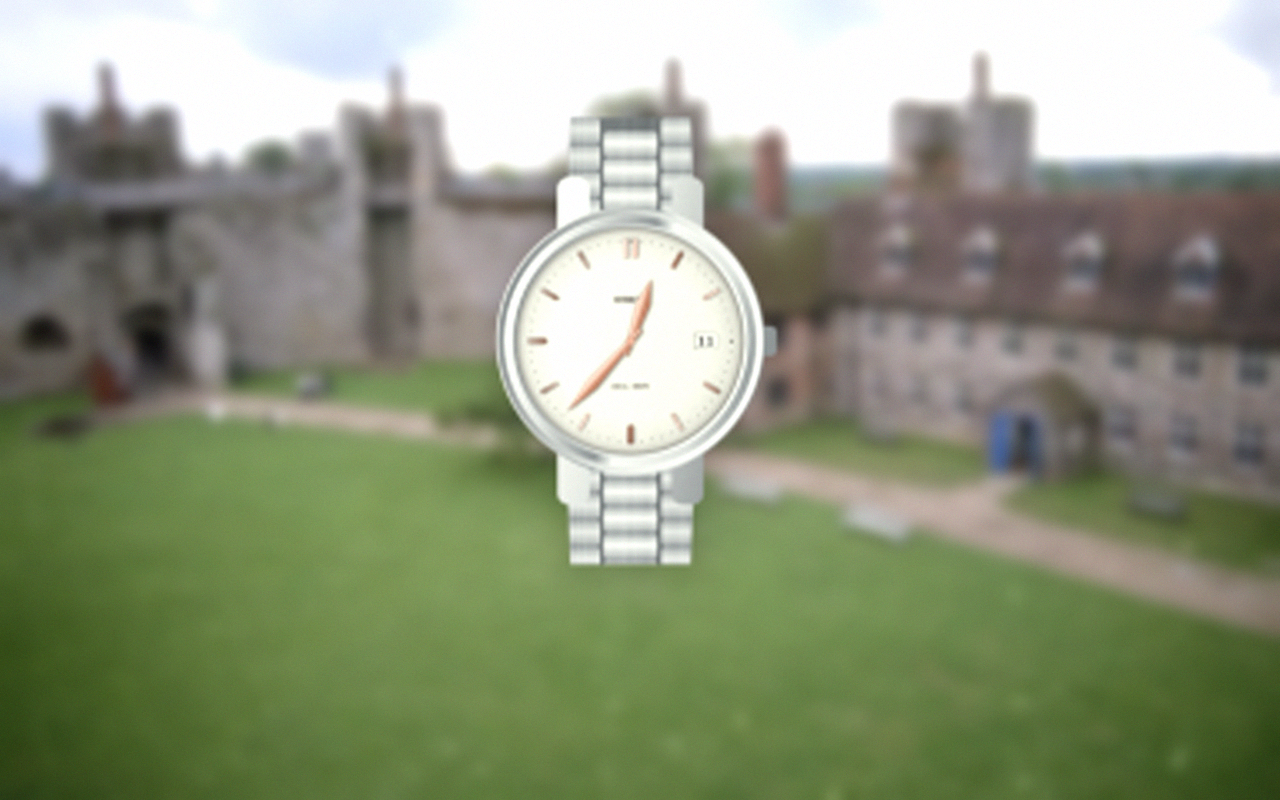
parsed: **12:37**
